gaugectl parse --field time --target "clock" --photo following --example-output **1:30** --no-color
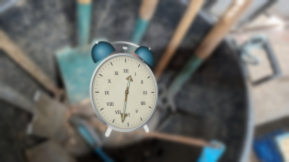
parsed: **12:32**
